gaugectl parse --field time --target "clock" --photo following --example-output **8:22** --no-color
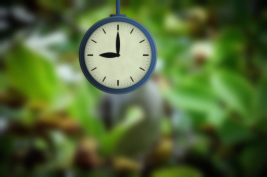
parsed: **9:00**
